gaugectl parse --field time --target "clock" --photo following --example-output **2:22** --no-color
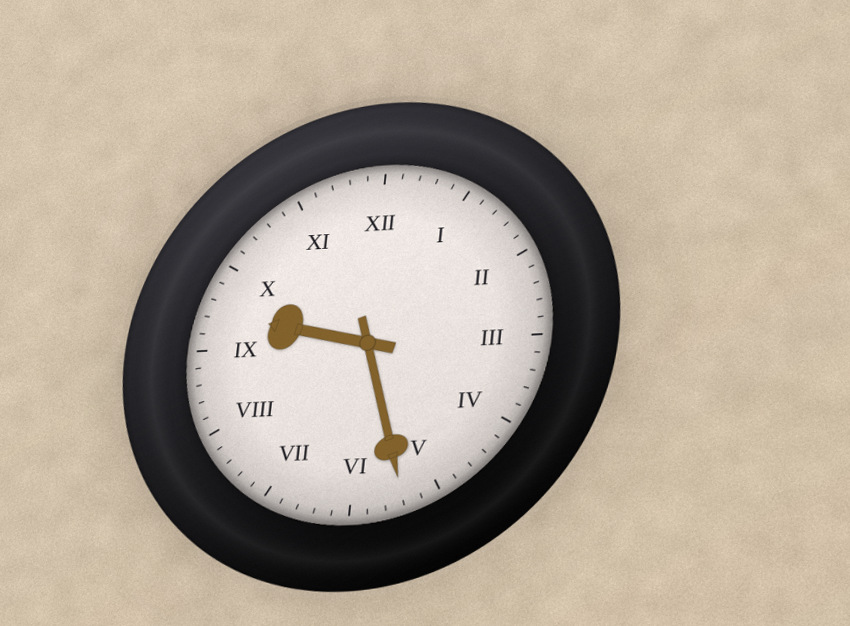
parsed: **9:27**
